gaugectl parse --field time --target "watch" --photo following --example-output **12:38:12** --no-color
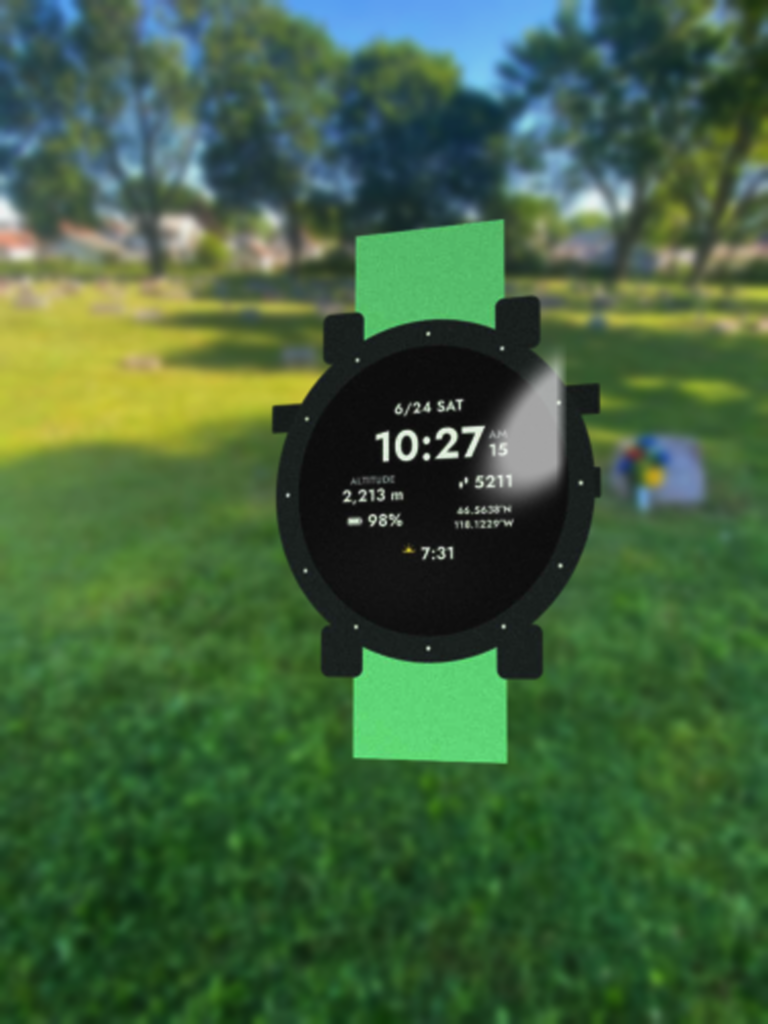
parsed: **10:27:15**
